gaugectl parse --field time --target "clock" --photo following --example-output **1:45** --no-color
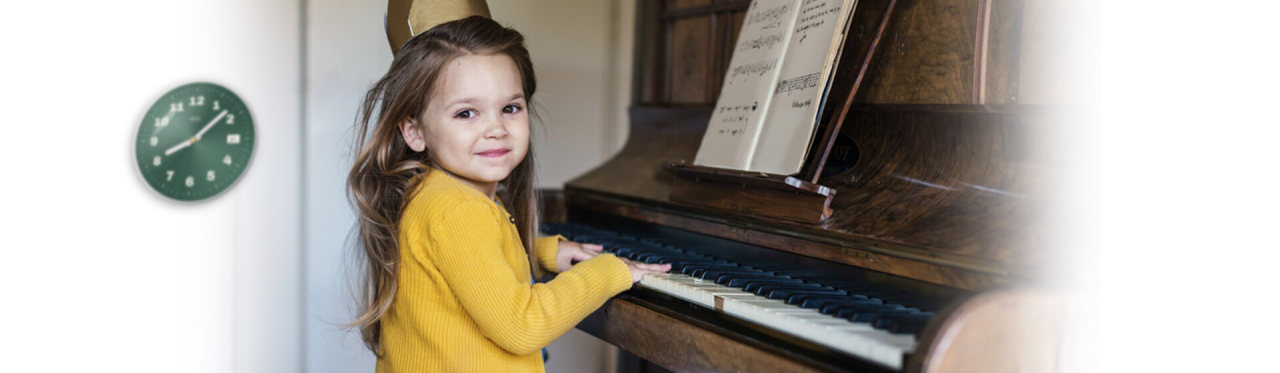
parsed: **8:08**
